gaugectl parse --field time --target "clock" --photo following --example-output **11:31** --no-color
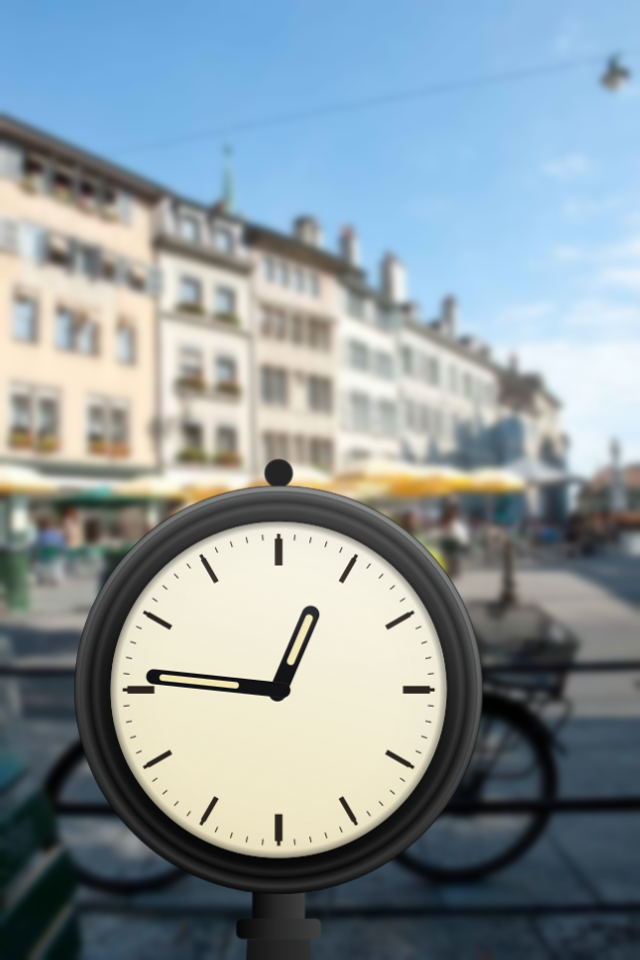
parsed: **12:46**
